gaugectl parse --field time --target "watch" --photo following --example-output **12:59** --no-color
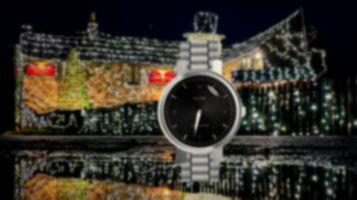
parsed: **6:32**
